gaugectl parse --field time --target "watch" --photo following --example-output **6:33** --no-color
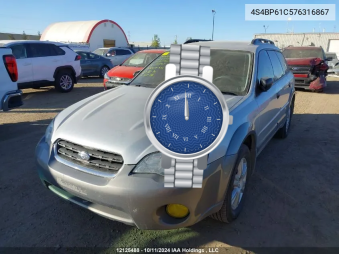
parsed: **11:59**
